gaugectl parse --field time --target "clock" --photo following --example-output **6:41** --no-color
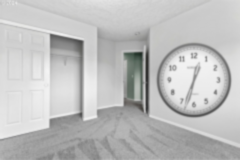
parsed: **12:33**
